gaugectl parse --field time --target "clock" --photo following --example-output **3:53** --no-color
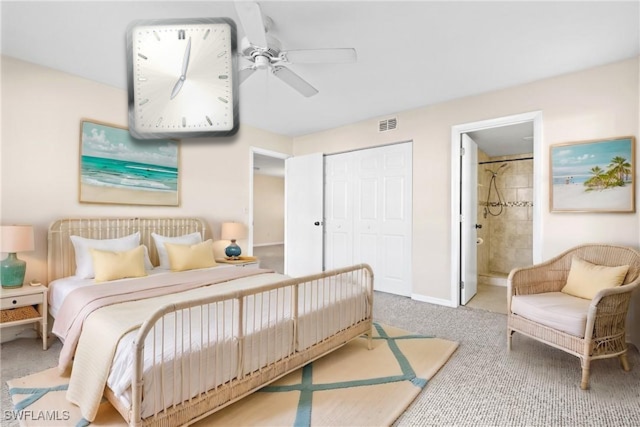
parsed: **7:02**
